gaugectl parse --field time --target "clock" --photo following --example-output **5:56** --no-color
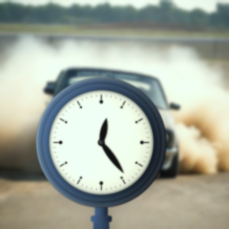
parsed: **12:24**
